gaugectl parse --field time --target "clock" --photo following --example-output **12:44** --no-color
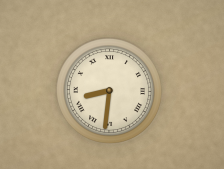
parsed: **8:31**
